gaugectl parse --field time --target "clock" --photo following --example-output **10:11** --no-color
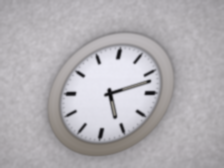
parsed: **5:12**
